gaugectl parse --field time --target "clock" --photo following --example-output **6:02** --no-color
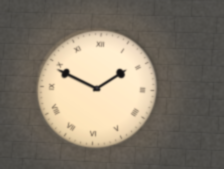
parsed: **1:49**
